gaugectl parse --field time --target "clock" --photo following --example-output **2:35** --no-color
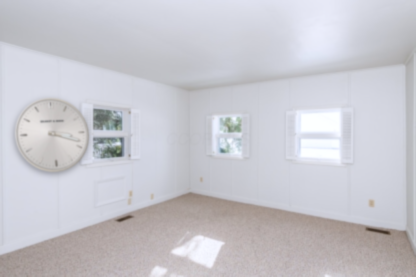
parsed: **3:18**
